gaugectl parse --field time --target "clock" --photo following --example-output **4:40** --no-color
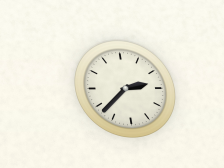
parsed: **2:38**
